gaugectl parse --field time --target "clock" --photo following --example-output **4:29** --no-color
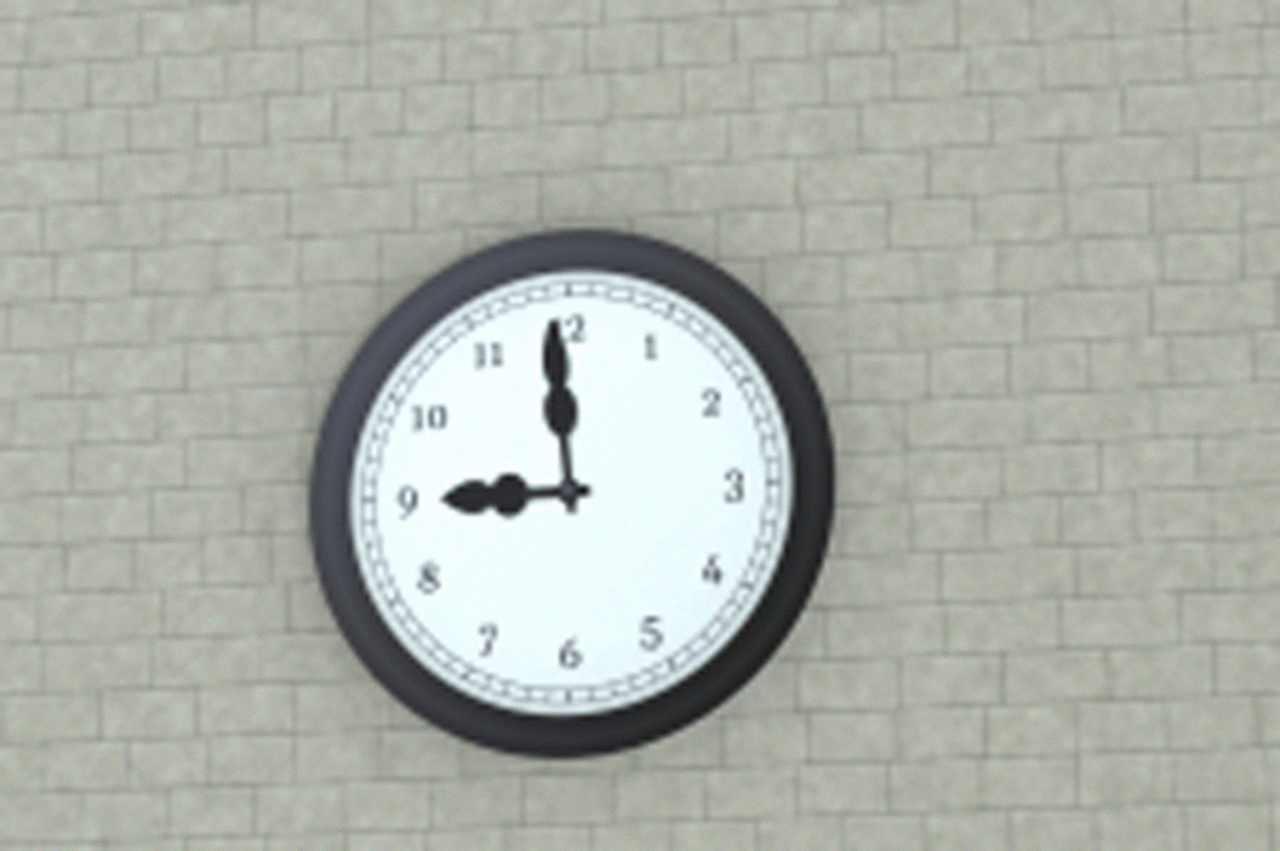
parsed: **8:59**
